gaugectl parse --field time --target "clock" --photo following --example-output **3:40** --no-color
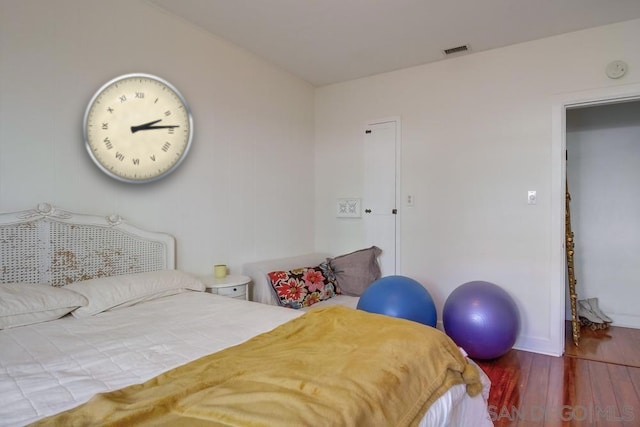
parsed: **2:14**
